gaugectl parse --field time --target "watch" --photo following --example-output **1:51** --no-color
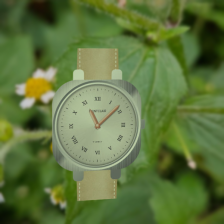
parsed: **11:08**
